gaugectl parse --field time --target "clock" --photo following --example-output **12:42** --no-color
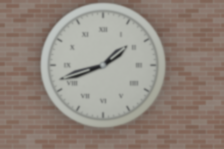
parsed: **1:42**
